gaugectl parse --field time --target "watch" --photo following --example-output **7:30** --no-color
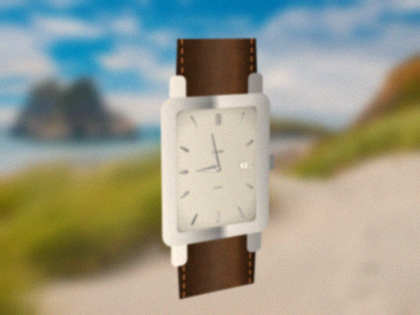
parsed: **8:58**
